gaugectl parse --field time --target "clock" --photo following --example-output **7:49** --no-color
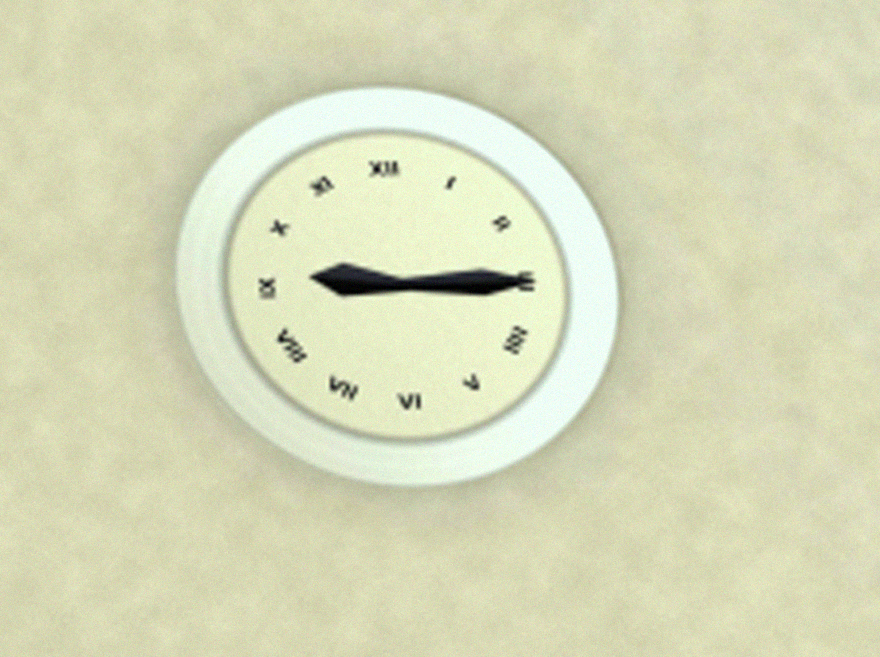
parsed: **9:15**
